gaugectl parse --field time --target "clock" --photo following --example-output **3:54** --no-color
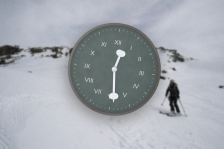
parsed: **12:29**
